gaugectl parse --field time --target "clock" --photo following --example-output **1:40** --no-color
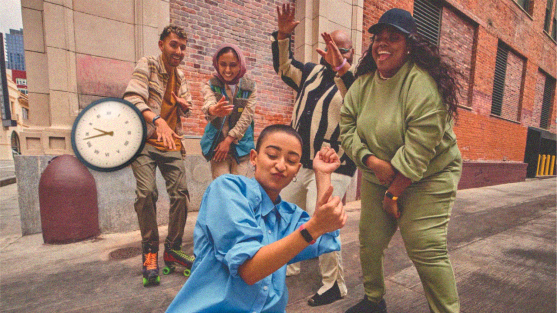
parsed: **9:43**
